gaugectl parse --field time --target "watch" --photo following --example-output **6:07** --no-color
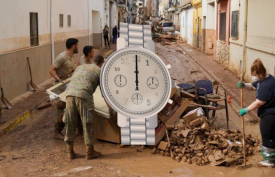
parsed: **12:00**
